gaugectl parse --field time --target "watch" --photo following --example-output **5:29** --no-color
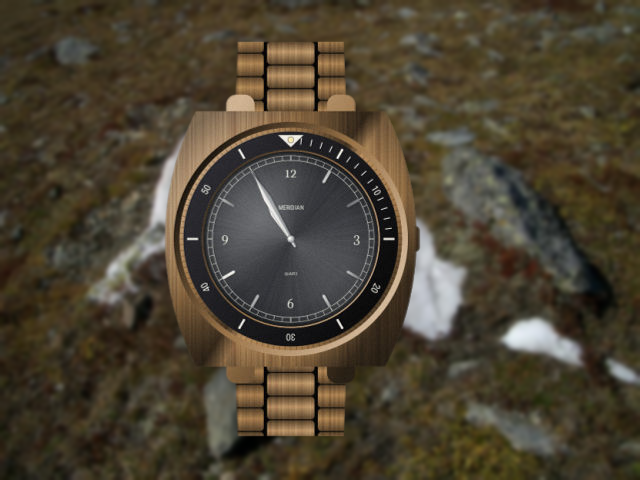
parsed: **10:55**
